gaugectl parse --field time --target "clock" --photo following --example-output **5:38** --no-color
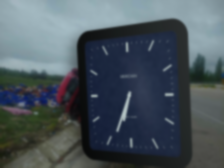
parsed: **6:34**
